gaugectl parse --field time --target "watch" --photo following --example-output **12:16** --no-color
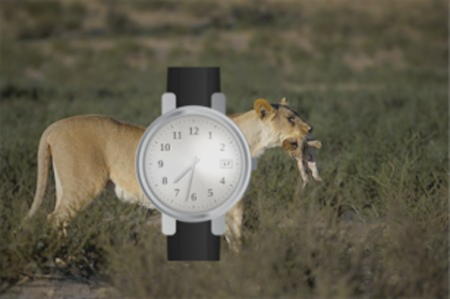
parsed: **7:32**
